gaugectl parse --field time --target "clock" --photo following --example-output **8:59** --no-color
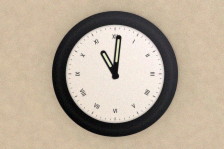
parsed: **11:01**
